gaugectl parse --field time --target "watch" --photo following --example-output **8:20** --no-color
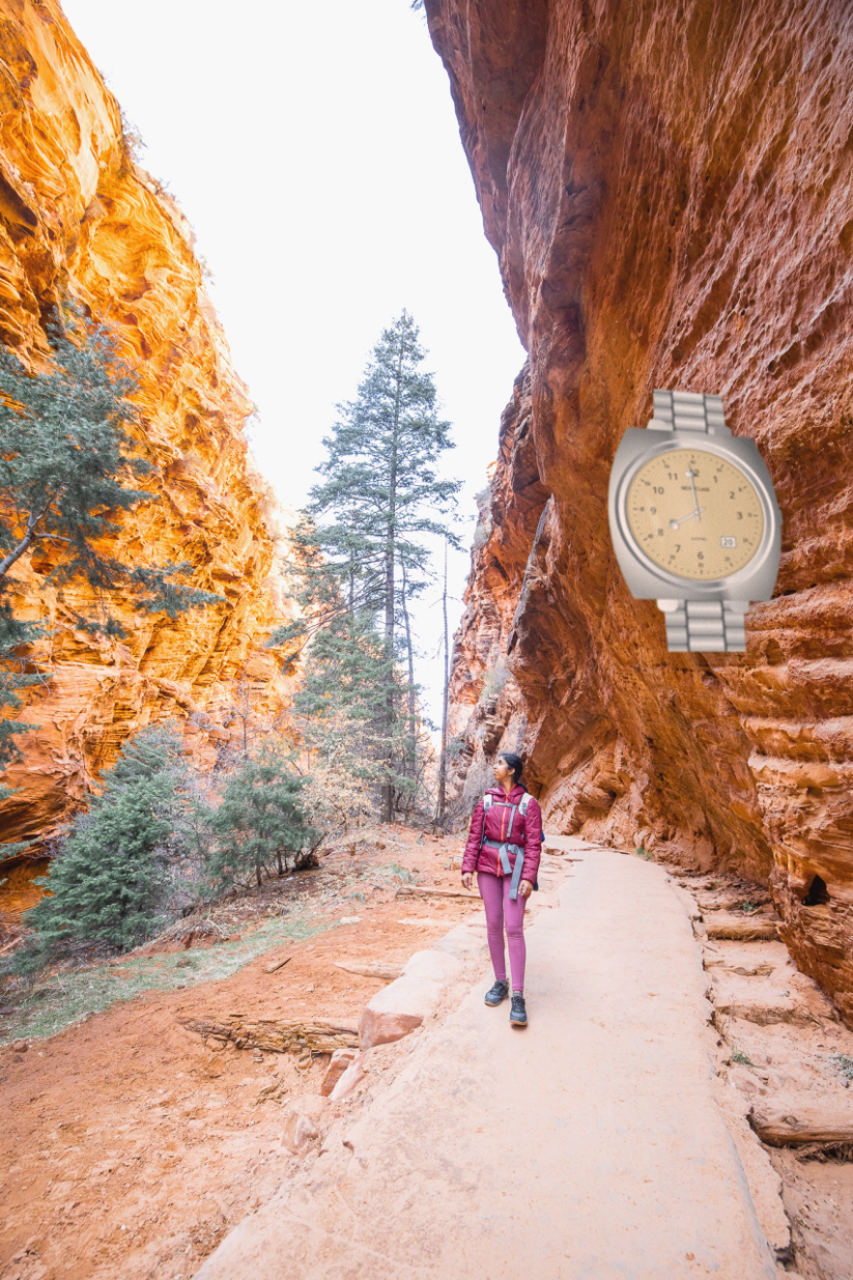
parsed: **7:59**
